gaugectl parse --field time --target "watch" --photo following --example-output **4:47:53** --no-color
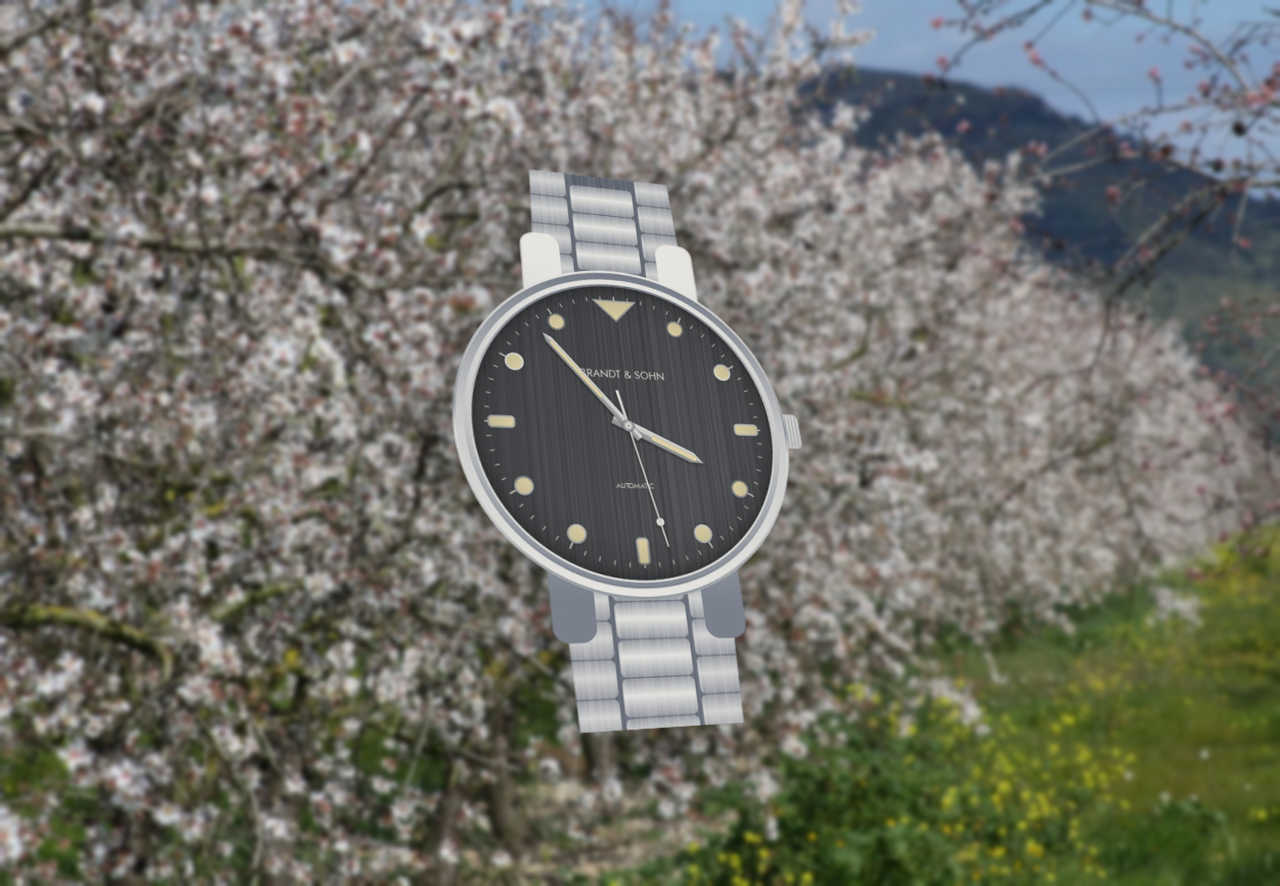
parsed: **3:53:28**
